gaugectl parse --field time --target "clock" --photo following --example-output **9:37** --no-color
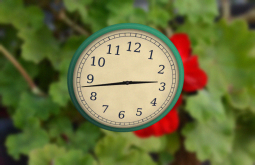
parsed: **2:43**
